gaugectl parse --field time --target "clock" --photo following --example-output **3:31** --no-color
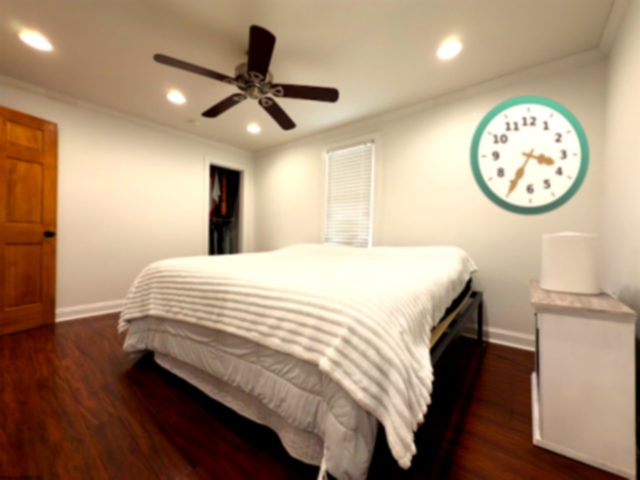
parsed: **3:35**
